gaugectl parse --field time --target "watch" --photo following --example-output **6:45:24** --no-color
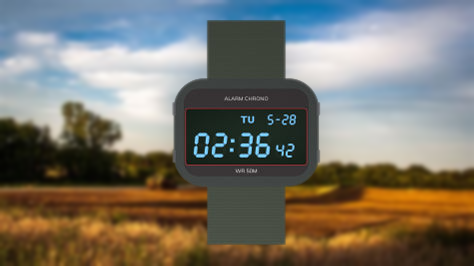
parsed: **2:36:42**
